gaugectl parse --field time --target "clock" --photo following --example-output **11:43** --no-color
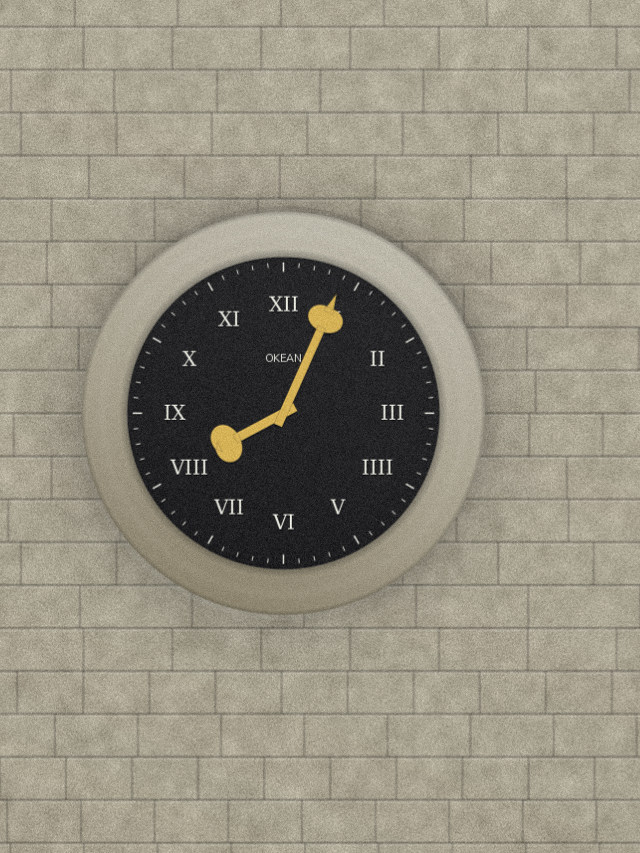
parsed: **8:04**
